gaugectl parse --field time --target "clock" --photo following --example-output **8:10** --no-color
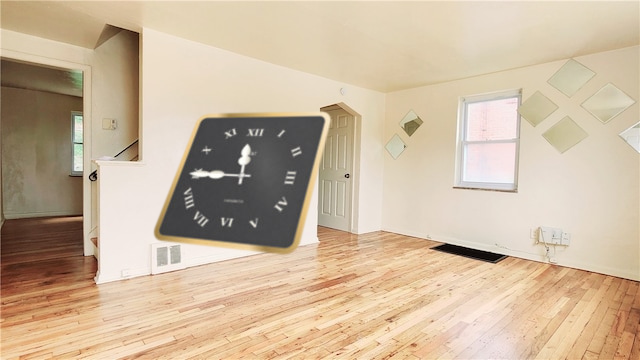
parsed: **11:45**
